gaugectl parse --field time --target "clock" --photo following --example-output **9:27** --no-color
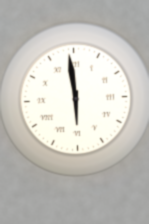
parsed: **5:59**
